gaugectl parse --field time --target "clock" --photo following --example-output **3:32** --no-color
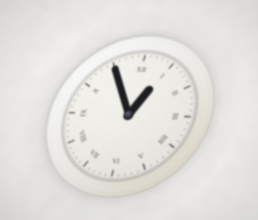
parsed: **12:55**
